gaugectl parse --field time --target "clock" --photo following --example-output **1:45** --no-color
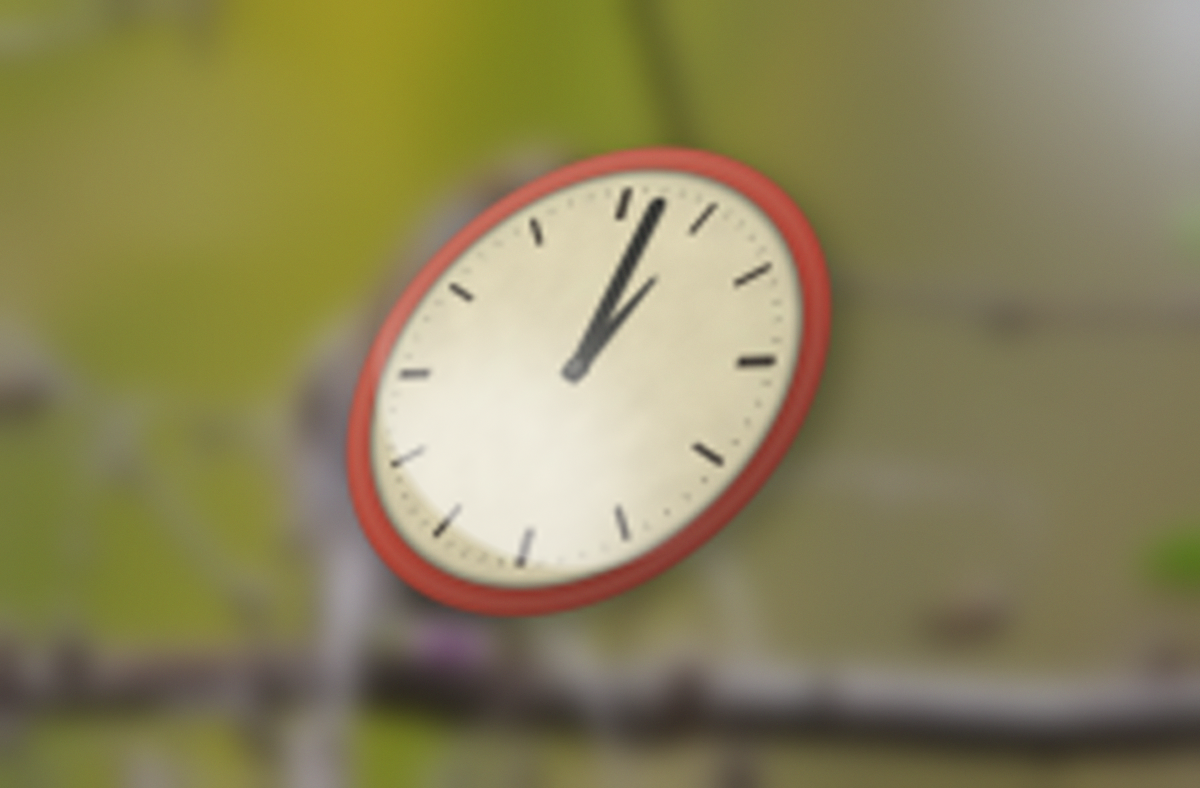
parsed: **1:02**
